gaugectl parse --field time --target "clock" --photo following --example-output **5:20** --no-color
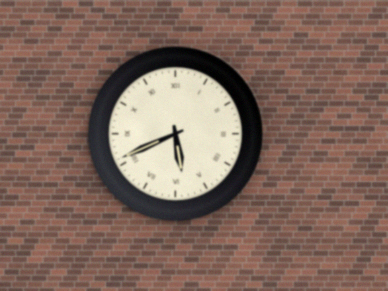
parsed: **5:41**
